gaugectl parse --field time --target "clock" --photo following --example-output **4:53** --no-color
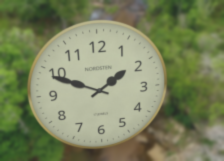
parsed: **1:49**
